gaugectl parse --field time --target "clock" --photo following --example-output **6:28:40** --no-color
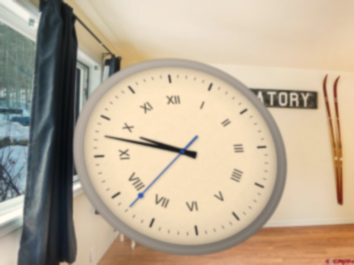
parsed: **9:47:38**
